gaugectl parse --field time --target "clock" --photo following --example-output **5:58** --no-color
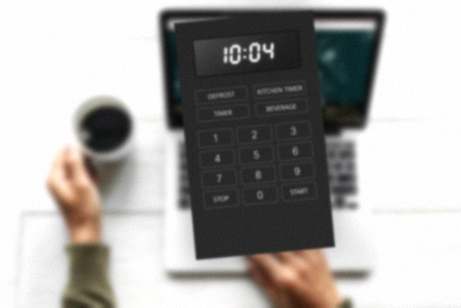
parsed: **10:04**
